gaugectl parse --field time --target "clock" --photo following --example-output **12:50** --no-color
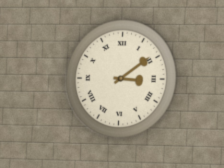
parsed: **3:09**
